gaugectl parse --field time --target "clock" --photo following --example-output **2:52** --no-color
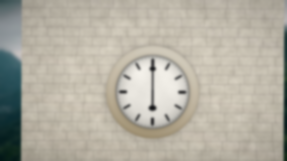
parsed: **6:00**
